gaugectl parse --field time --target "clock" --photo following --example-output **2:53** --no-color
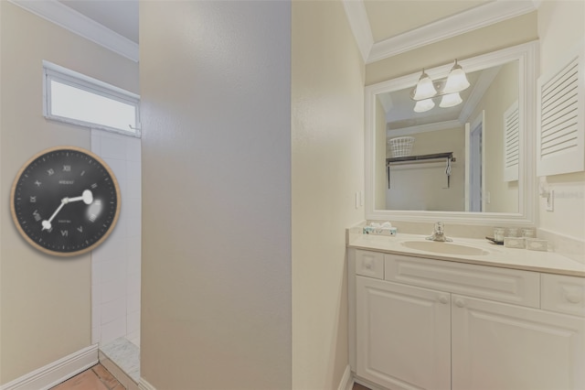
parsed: **2:36**
